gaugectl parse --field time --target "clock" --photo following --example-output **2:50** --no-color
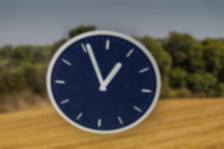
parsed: **12:56**
